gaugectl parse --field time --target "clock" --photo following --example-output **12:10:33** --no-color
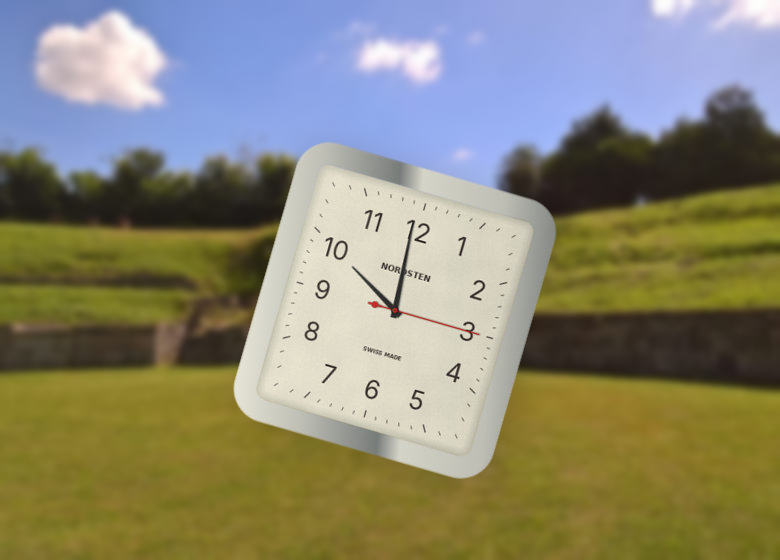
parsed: **9:59:15**
